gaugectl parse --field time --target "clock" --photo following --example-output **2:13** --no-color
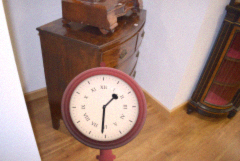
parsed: **1:31**
